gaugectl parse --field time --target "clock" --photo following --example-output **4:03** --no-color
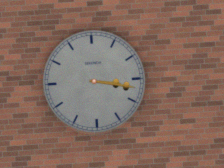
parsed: **3:17**
